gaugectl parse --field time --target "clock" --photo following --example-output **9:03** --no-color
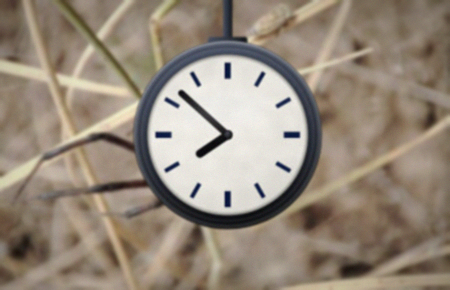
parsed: **7:52**
